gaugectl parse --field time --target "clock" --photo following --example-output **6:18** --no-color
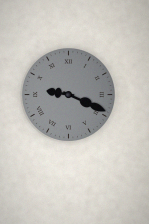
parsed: **9:19**
